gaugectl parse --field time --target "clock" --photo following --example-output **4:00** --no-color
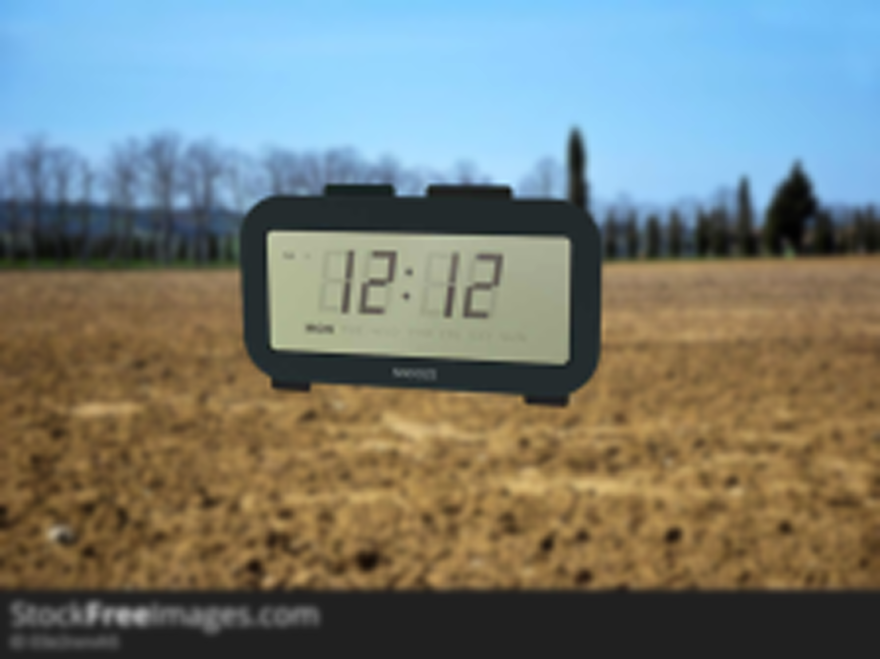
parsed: **12:12**
